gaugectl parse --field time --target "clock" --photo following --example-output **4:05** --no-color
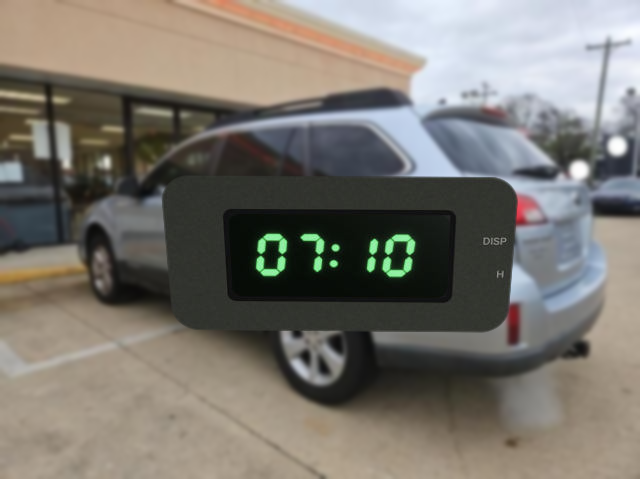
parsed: **7:10**
